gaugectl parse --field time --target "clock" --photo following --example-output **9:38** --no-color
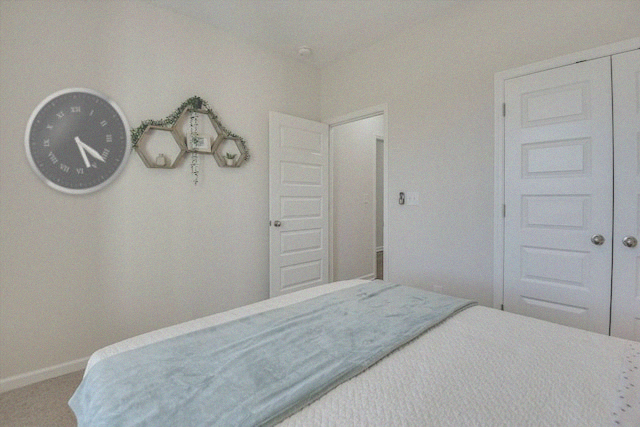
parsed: **5:22**
